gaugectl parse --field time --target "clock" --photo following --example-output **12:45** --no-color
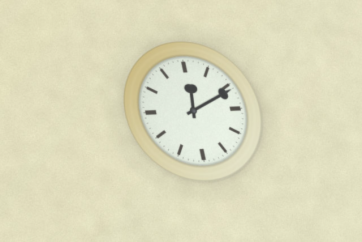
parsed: **12:11**
